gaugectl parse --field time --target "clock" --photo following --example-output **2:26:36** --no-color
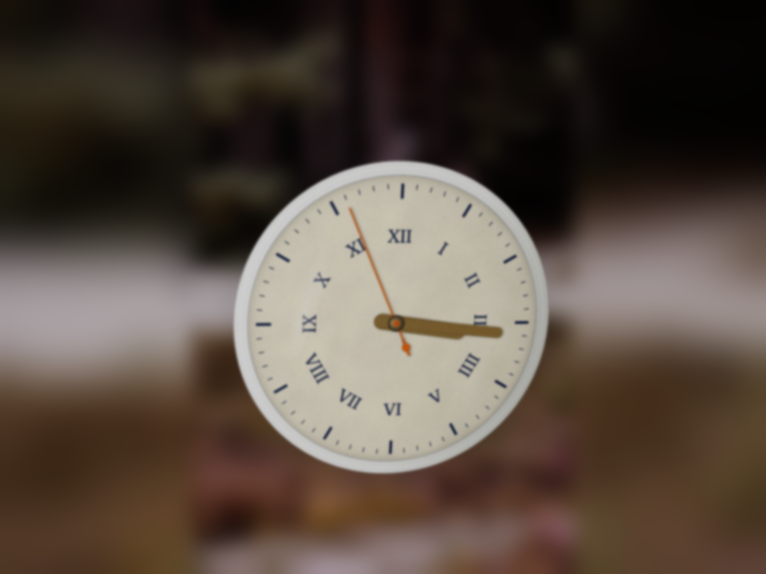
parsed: **3:15:56**
